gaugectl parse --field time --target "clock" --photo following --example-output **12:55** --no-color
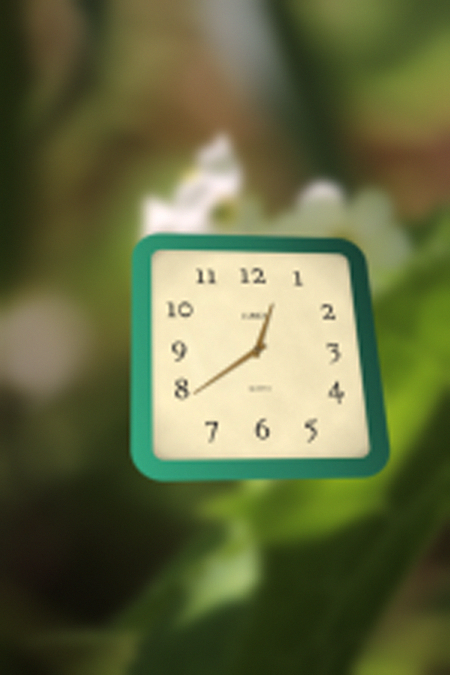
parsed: **12:39**
